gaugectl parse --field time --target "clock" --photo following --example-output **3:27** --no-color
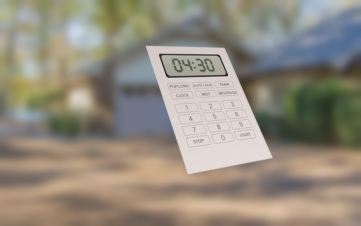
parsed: **4:30**
